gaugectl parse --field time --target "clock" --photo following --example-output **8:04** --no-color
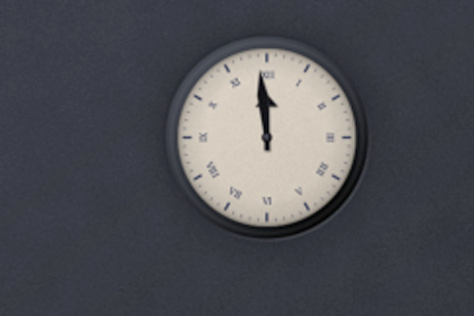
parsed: **11:59**
